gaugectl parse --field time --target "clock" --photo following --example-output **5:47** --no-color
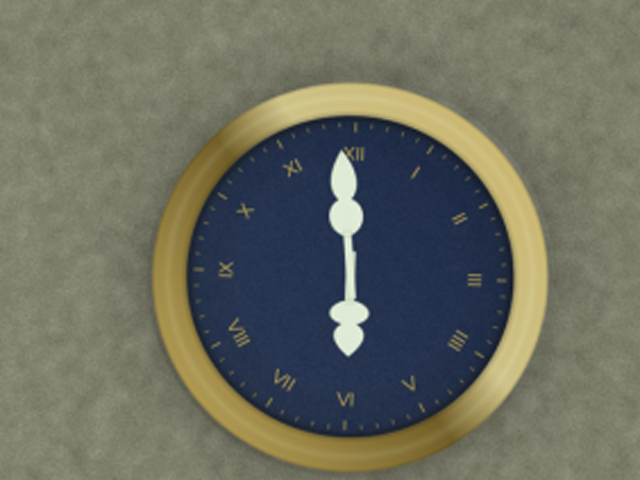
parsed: **5:59**
